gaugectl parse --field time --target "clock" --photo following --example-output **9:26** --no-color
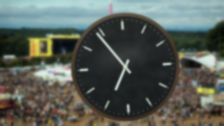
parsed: **6:54**
